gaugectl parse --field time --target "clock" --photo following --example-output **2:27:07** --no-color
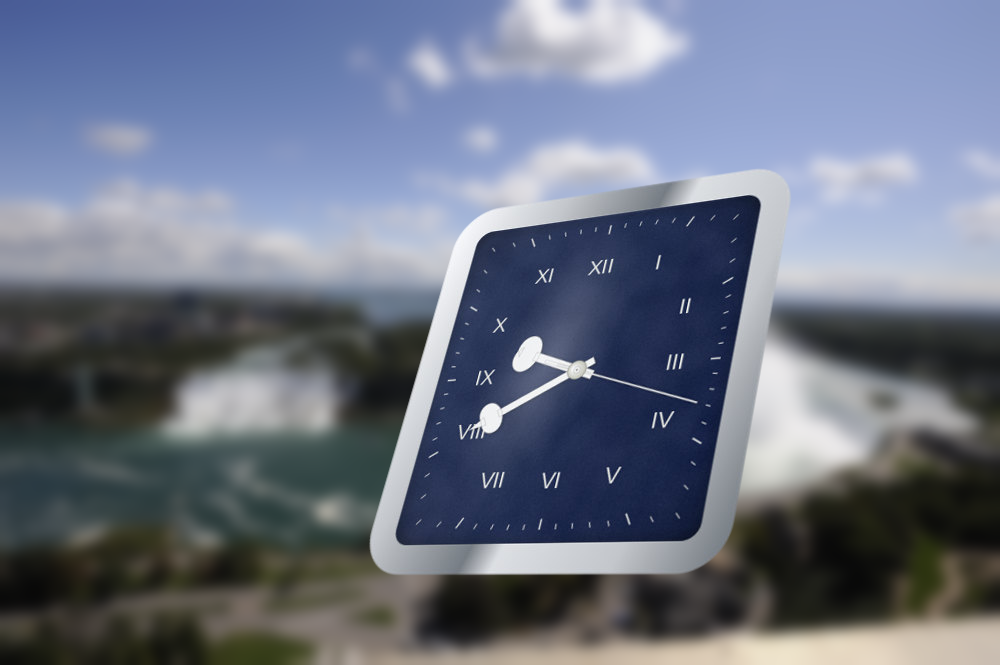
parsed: **9:40:18**
